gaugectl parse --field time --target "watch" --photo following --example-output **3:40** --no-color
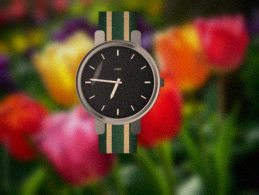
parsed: **6:46**
